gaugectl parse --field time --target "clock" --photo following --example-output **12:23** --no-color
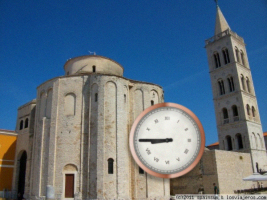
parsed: **8:45**
